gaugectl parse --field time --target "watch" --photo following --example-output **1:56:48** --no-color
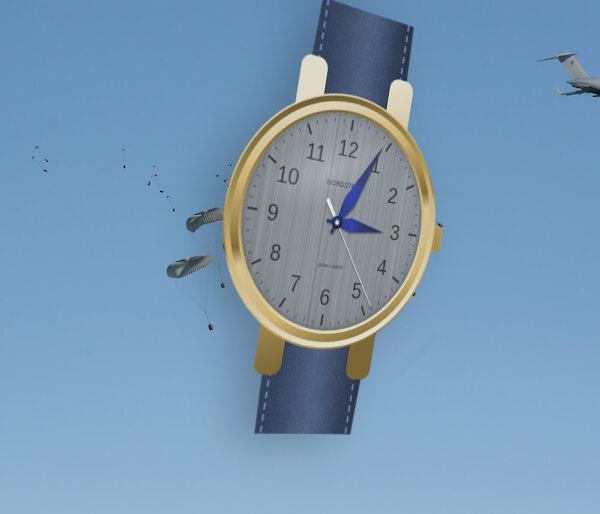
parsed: **3:04:24**
